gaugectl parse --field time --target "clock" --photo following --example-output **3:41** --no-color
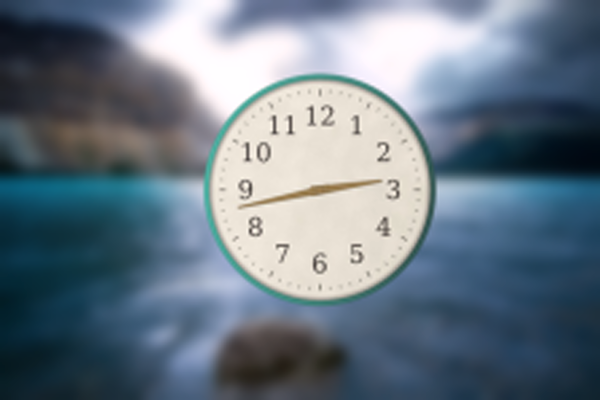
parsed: **2:43**
